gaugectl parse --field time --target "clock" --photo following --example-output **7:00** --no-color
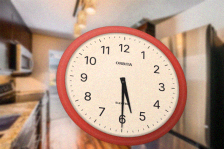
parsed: **5:30**
